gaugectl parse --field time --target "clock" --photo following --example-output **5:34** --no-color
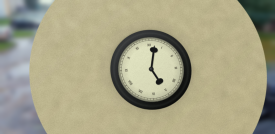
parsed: **5:02**
